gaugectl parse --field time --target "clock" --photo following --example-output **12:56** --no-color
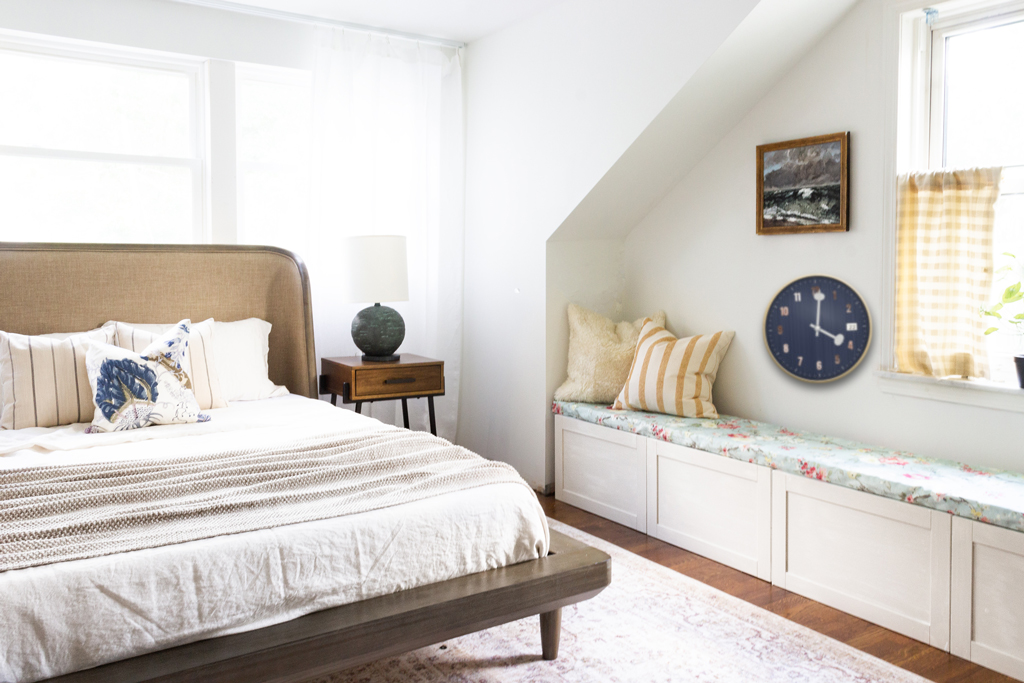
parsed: **4:01**
